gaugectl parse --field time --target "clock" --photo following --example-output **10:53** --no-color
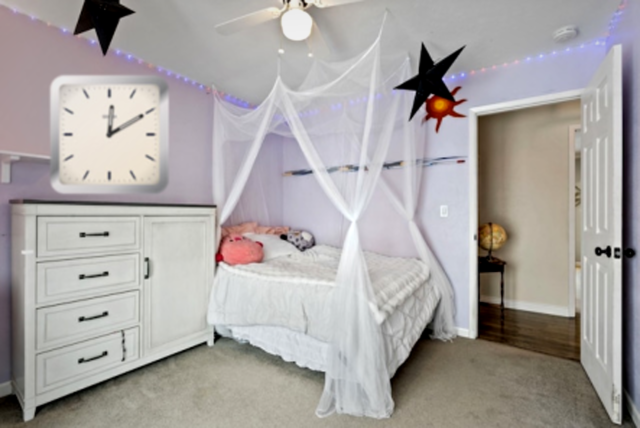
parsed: **12:10**
